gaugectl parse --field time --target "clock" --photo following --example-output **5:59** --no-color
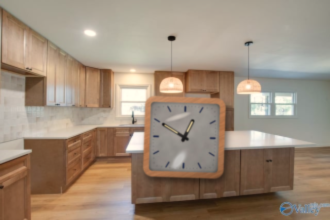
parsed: **12:50**
